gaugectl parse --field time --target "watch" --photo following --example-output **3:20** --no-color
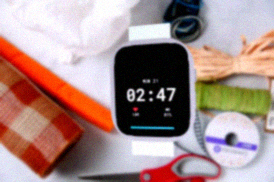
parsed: **2:47**
